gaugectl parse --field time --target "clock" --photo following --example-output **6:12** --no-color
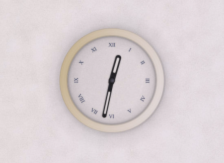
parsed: **12:32**
